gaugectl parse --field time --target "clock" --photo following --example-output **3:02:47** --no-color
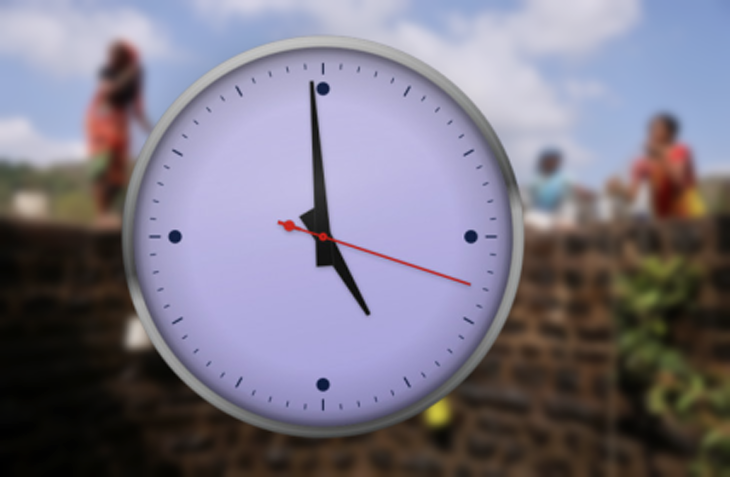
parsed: **4:59:18**
